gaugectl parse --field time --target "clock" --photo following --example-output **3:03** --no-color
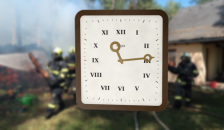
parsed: **11:14**
